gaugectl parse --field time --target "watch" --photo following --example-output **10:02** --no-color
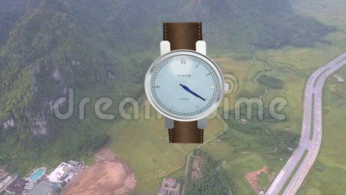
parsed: **4:21**
